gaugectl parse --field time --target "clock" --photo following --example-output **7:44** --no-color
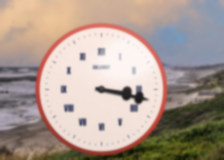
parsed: **3:17**
